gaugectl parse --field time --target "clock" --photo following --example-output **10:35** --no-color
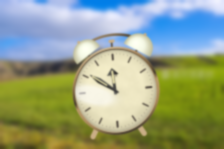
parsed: **11:51**
